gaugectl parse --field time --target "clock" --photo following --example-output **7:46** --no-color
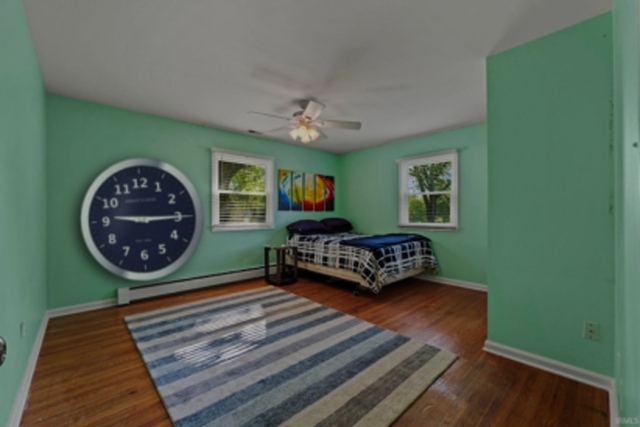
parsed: **9:15**
